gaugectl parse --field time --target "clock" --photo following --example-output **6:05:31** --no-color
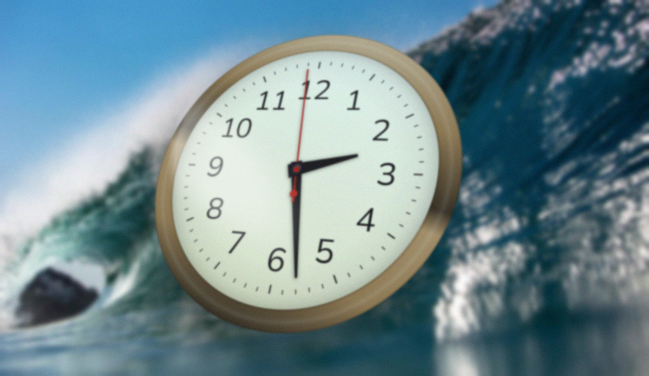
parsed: **2:27:59**
